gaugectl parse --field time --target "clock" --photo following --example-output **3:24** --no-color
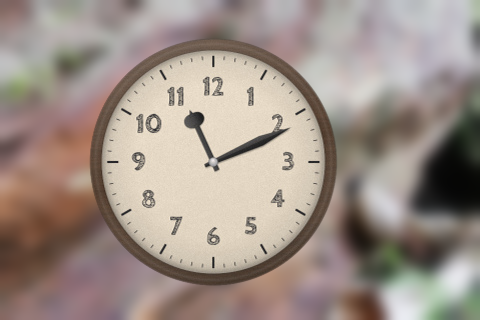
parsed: **11:11**
